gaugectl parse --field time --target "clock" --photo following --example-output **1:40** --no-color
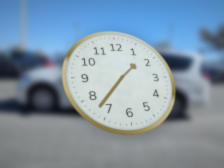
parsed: **1:37**
